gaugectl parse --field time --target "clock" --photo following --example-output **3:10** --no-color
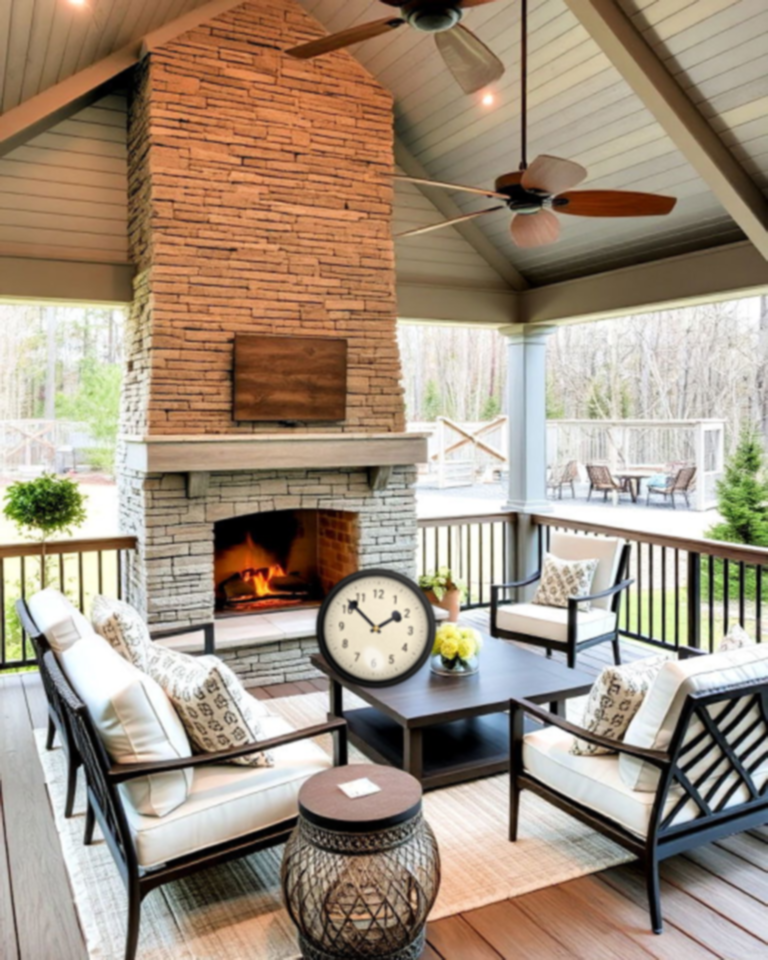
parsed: **1:52**
